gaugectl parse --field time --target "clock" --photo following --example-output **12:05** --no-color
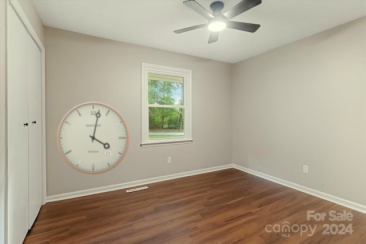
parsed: **4:02**
